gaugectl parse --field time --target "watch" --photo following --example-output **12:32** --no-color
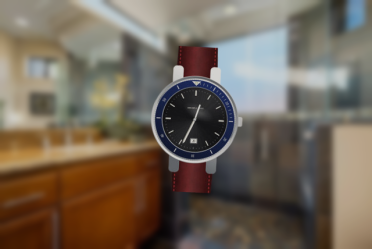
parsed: **12:34**
